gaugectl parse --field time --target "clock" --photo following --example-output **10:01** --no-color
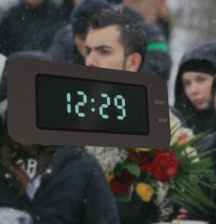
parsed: **12:29**
